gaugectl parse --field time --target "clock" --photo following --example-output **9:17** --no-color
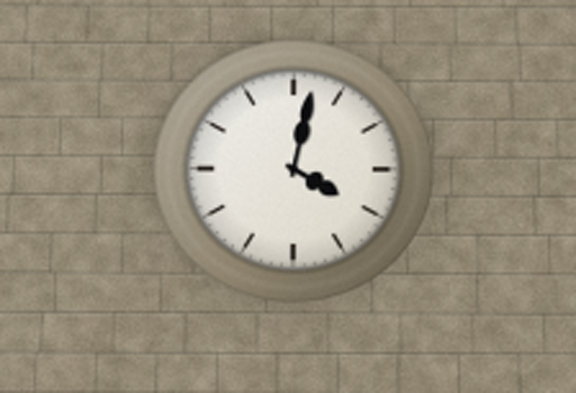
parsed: **4:02**
